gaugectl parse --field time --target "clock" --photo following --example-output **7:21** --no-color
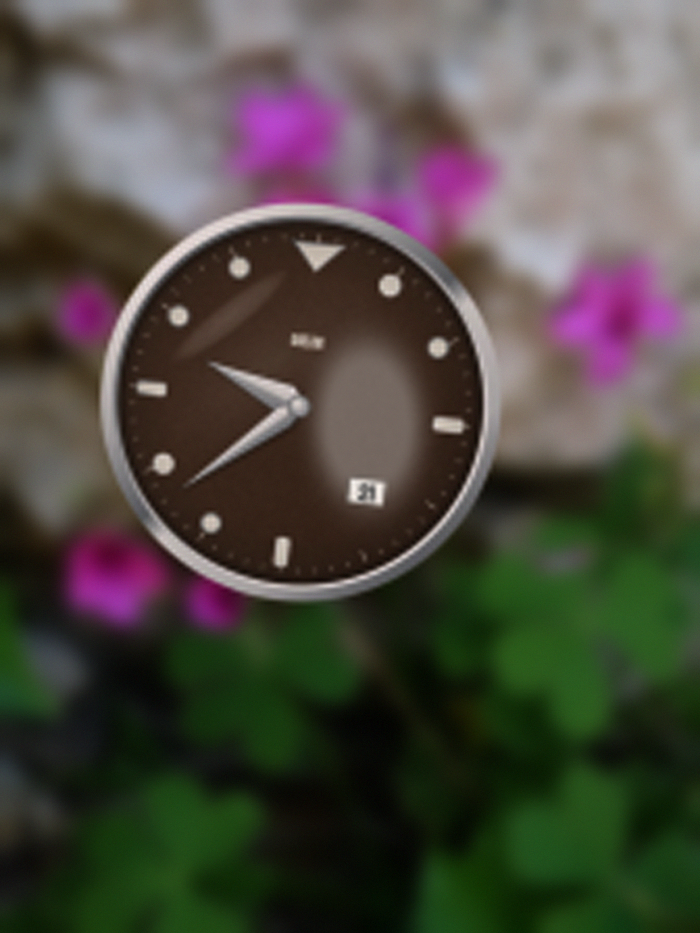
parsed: **9:38**
